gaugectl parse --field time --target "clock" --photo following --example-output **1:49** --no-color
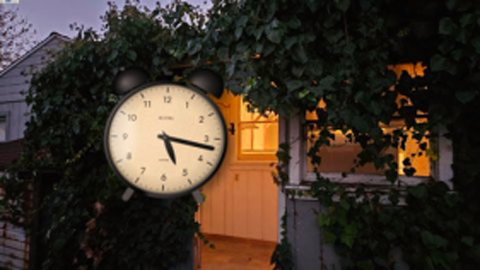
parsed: **5:17**
